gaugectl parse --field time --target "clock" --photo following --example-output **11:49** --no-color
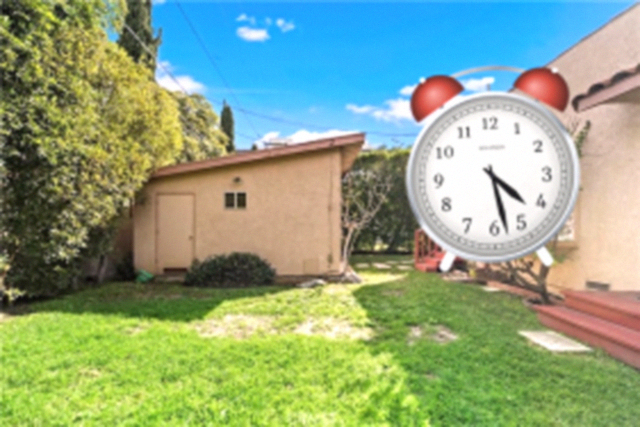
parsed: **4:28**
